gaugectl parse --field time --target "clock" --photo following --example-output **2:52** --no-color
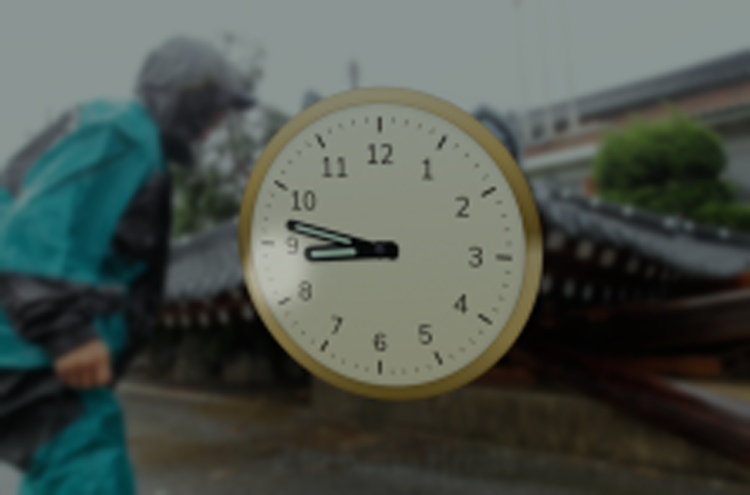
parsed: **8:47**
